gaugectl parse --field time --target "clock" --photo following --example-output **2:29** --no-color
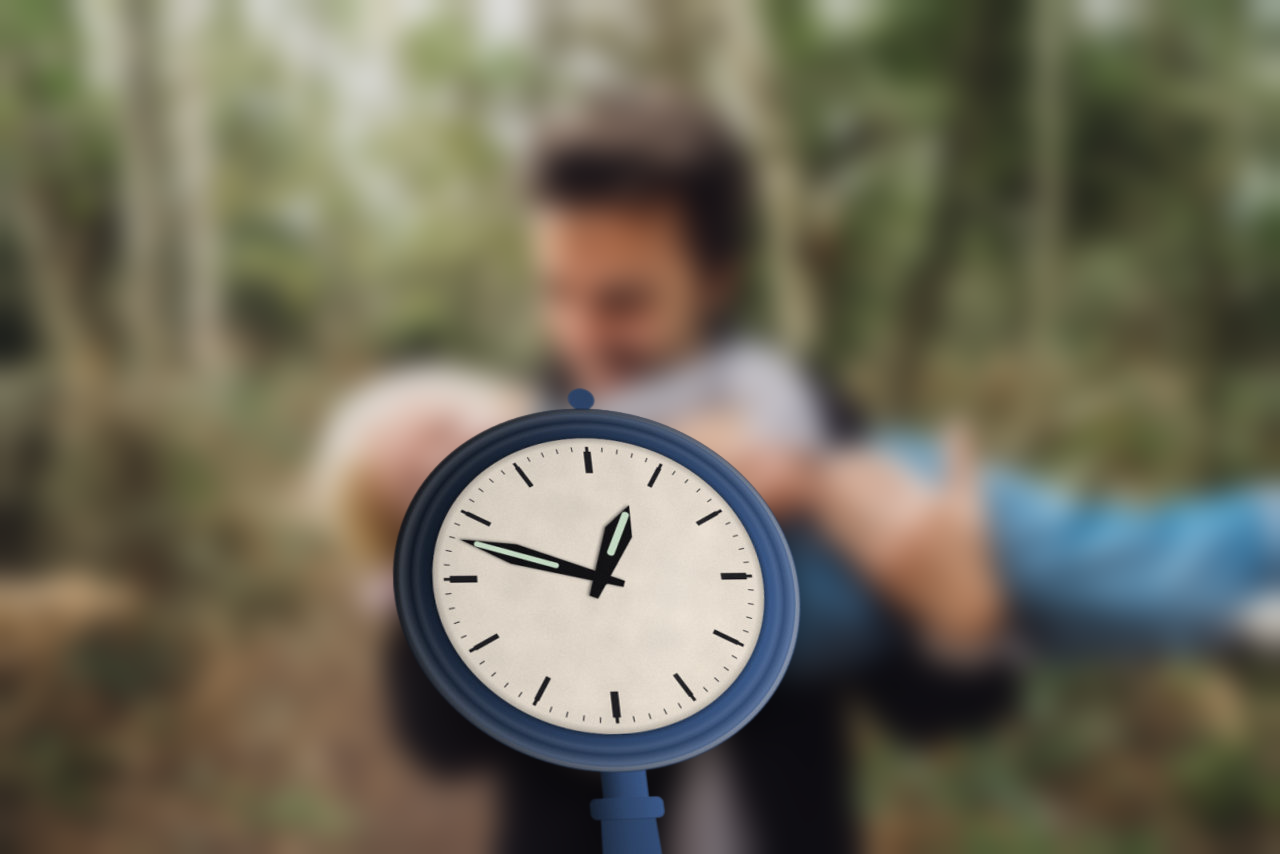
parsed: **12:48**
